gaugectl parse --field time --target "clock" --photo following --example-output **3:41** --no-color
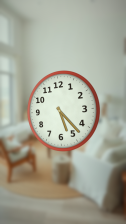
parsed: **5:23**
